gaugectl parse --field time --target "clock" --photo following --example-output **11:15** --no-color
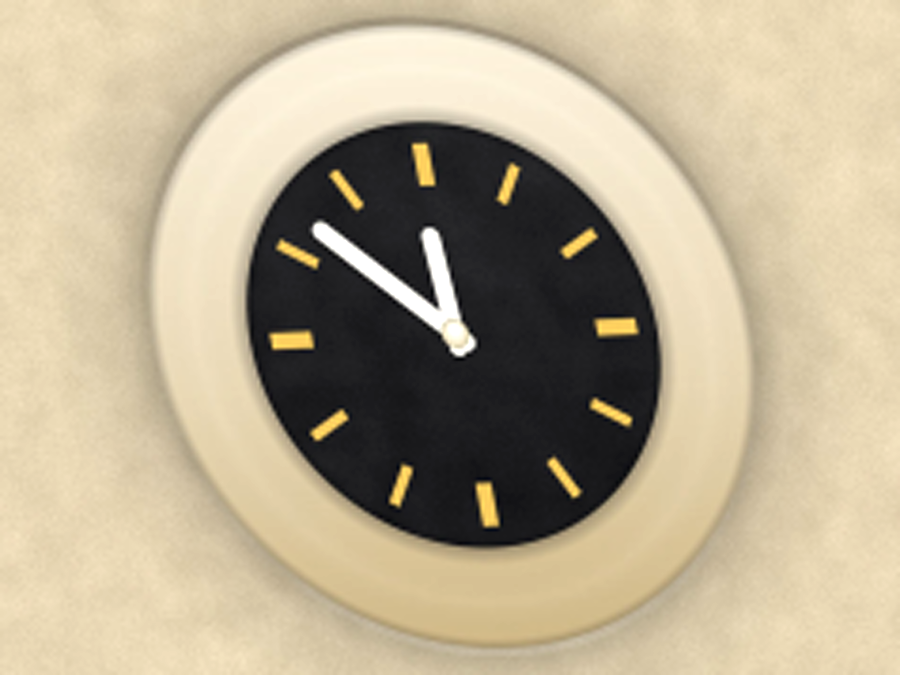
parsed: **11:52**
